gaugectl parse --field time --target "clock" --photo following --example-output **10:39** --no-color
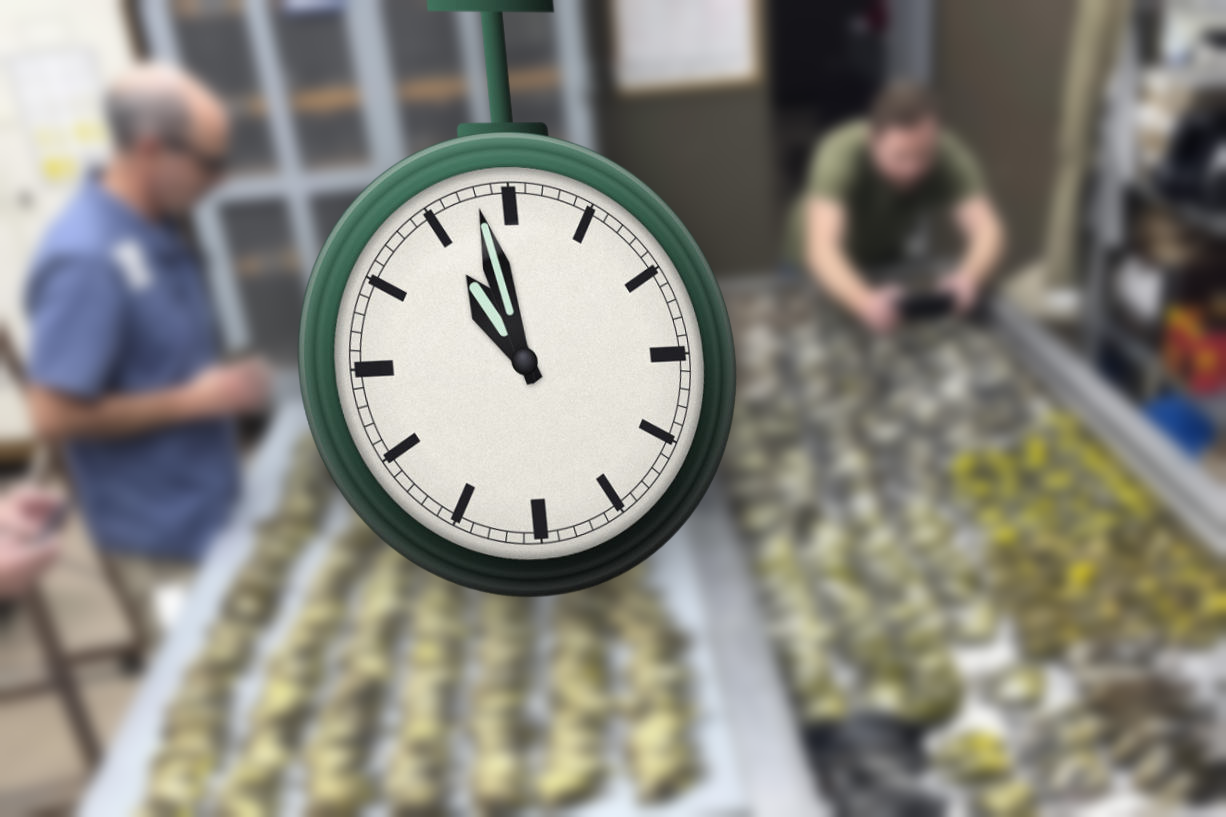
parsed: **10:58**
